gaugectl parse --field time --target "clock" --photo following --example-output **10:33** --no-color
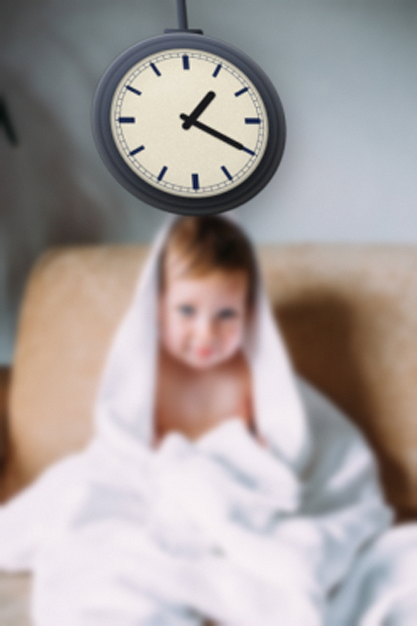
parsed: **1:20**
